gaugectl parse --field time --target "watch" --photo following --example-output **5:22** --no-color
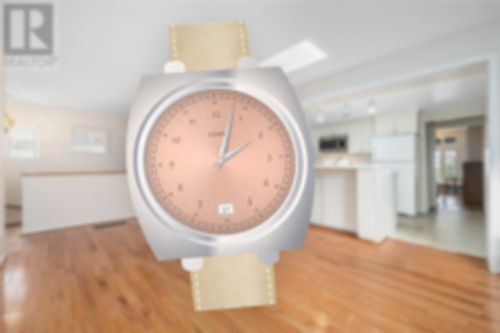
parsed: **2:03**
